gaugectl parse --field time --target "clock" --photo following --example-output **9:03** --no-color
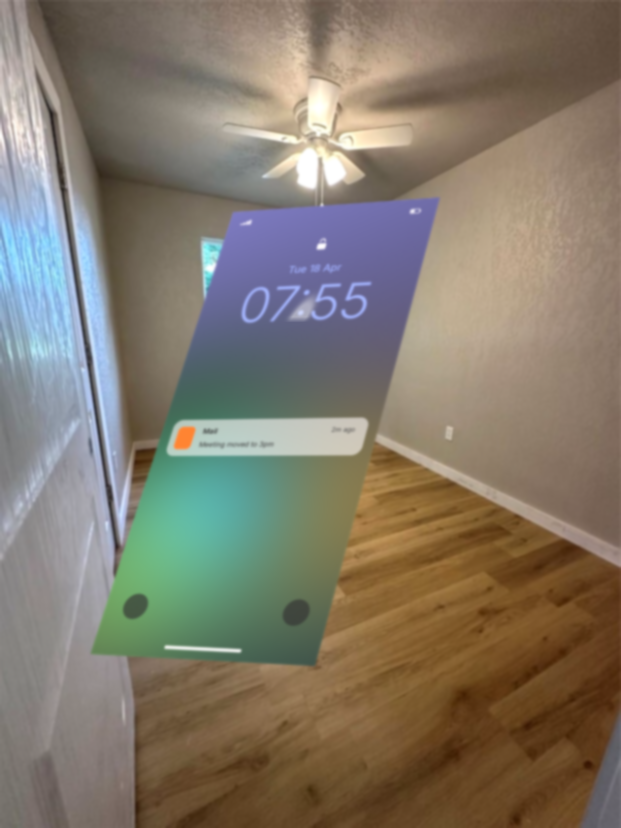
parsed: **7:55**
